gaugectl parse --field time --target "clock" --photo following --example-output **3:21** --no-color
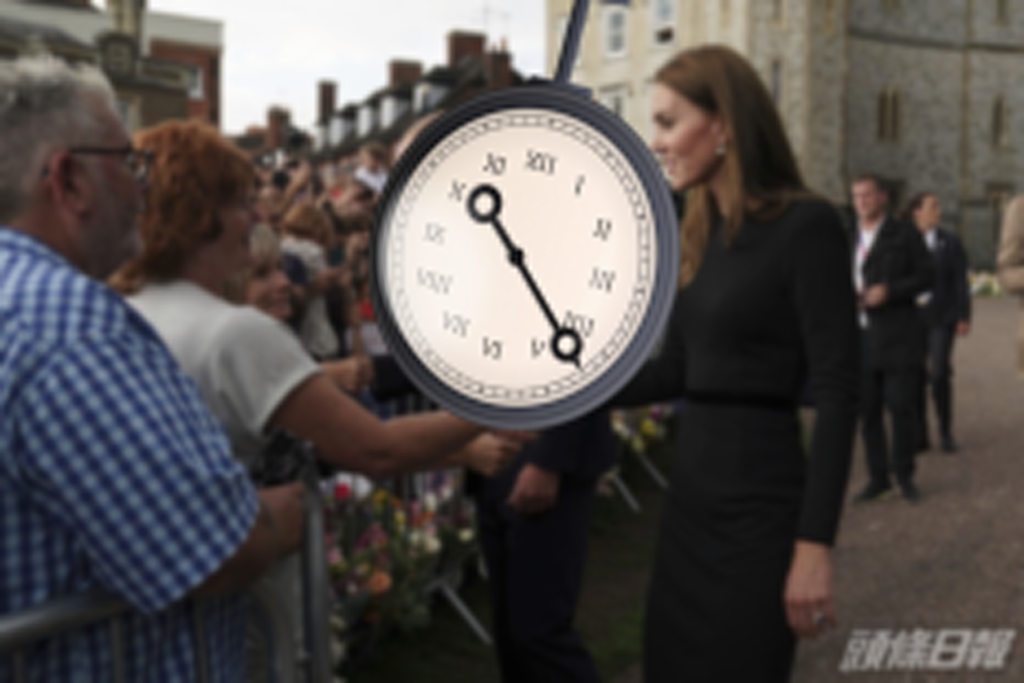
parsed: **10:22**
